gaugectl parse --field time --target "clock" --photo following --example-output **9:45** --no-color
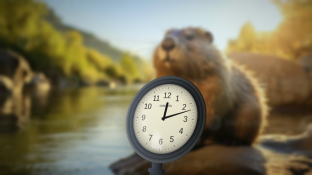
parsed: **12:12**
